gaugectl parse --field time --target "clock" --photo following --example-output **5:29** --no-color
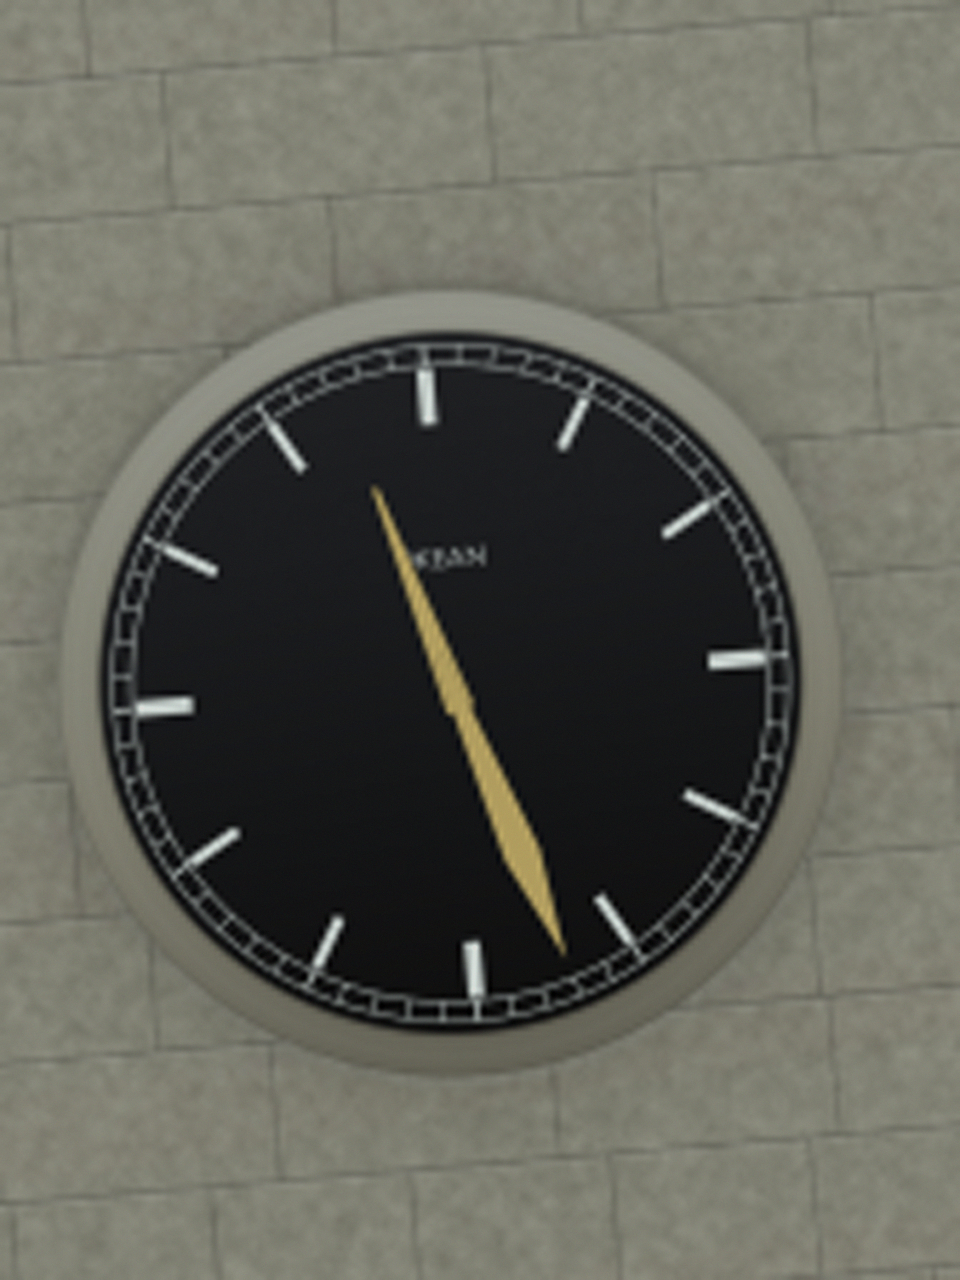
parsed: **11:27**
